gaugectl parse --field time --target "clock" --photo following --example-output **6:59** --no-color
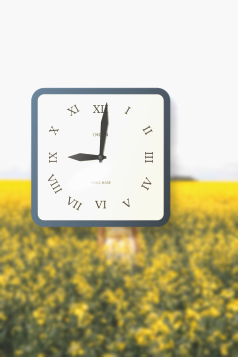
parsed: **9:01**
